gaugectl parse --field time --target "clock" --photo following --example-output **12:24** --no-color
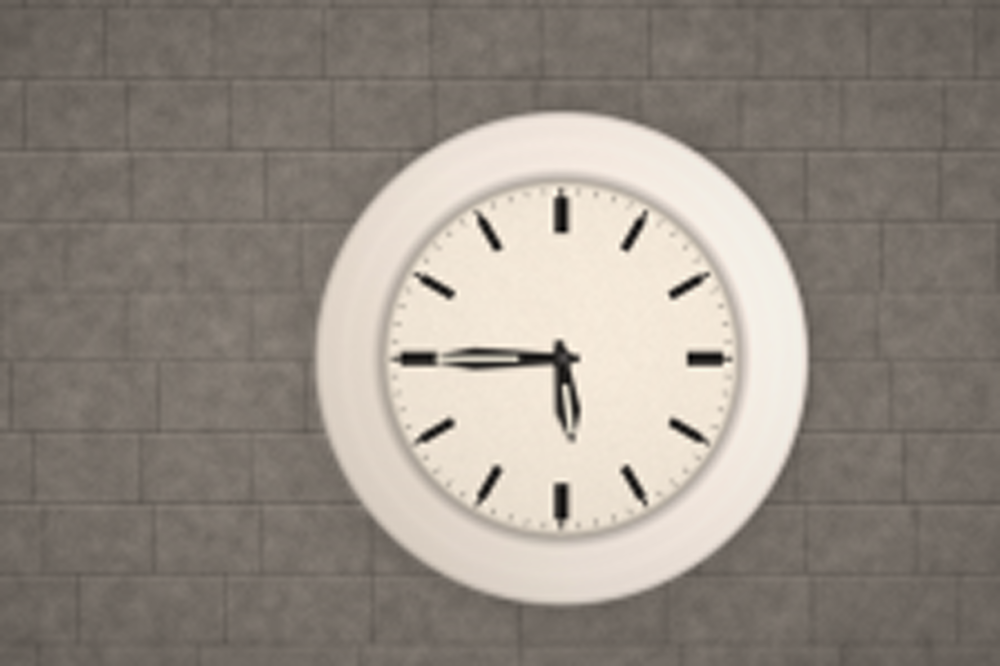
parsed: **5:45**
